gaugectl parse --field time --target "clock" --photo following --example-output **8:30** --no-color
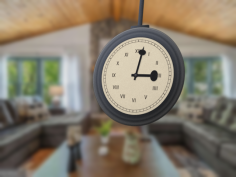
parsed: **3:02**
